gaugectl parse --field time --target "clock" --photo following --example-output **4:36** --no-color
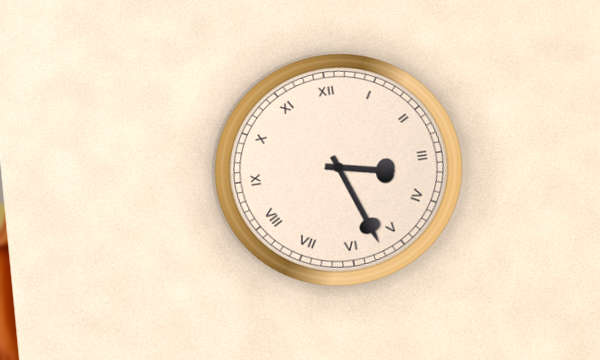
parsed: **3:27**
